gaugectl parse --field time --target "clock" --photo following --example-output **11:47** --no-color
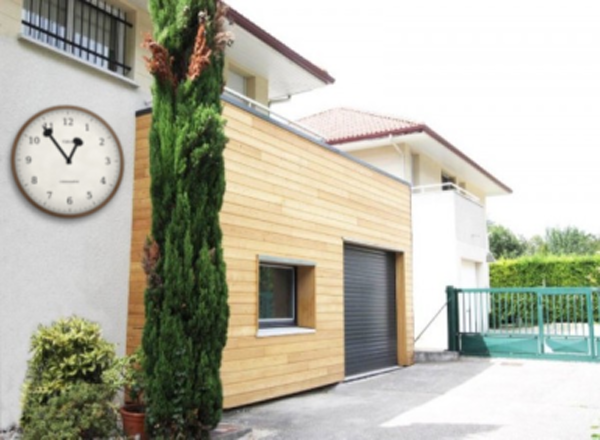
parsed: **12:54**
